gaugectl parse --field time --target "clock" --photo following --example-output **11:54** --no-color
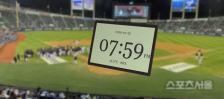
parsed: **7:59**
